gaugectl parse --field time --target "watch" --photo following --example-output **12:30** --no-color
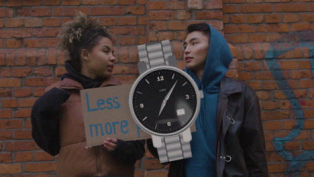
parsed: **7:07**
